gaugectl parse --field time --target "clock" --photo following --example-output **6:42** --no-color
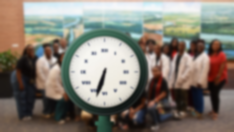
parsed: **6:33**
